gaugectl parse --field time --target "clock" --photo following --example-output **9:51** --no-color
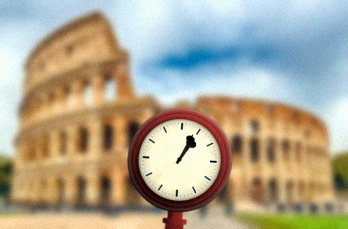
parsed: **1:04**
